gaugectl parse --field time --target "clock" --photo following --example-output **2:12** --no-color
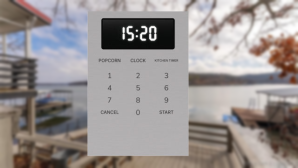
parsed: **15:20**
